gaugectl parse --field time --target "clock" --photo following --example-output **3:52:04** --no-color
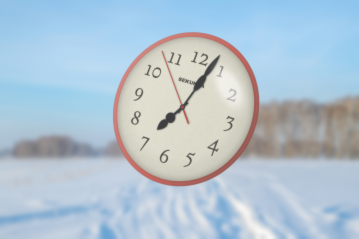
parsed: **7:02:53**
